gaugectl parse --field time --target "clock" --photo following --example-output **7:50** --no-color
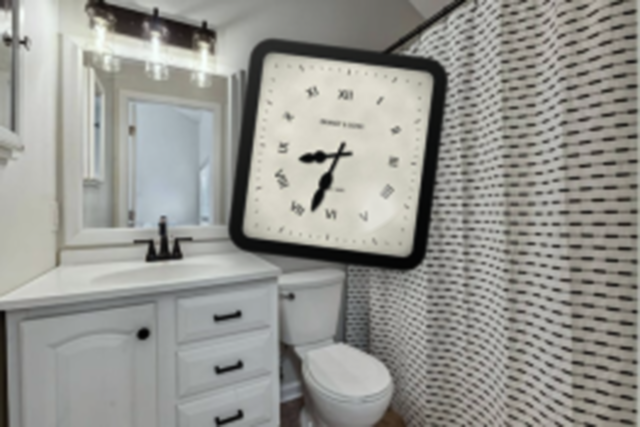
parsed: **8:33**
